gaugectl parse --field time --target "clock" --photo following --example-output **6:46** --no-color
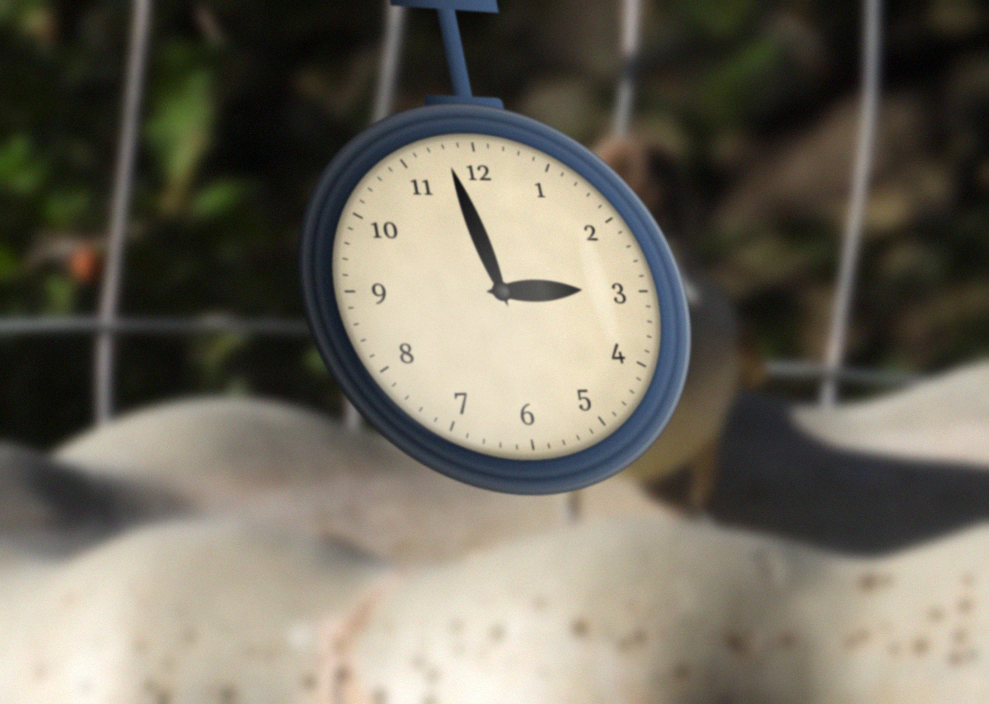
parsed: **2:58**
